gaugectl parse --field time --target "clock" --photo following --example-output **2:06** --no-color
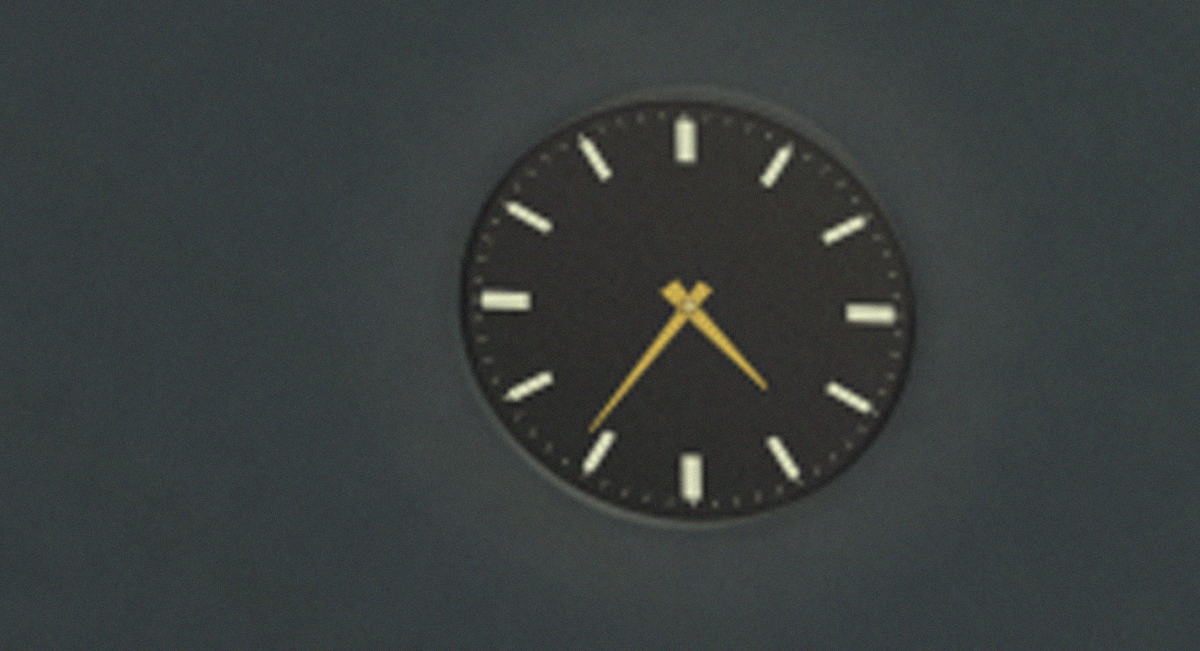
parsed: **4:36**
